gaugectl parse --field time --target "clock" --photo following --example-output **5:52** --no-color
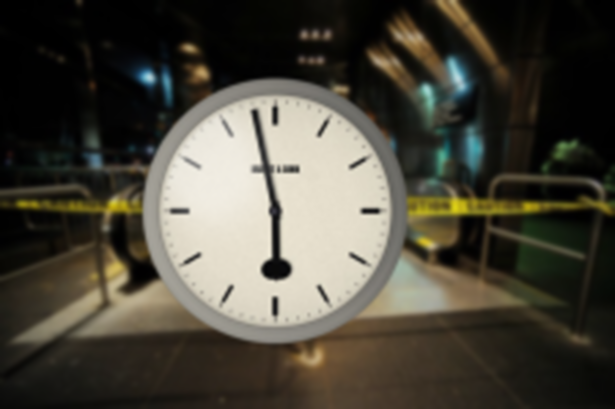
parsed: **5:58**
